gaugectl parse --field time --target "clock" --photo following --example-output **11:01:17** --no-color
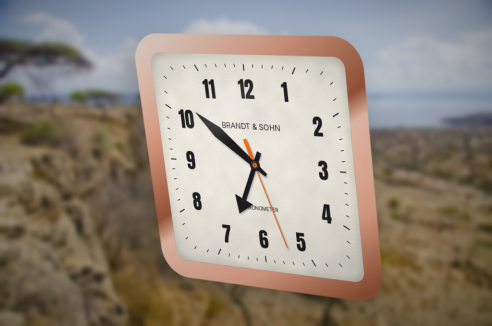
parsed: **6:51:27**
